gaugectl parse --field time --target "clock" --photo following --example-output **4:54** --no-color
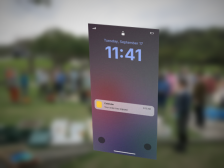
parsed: **11:41**
